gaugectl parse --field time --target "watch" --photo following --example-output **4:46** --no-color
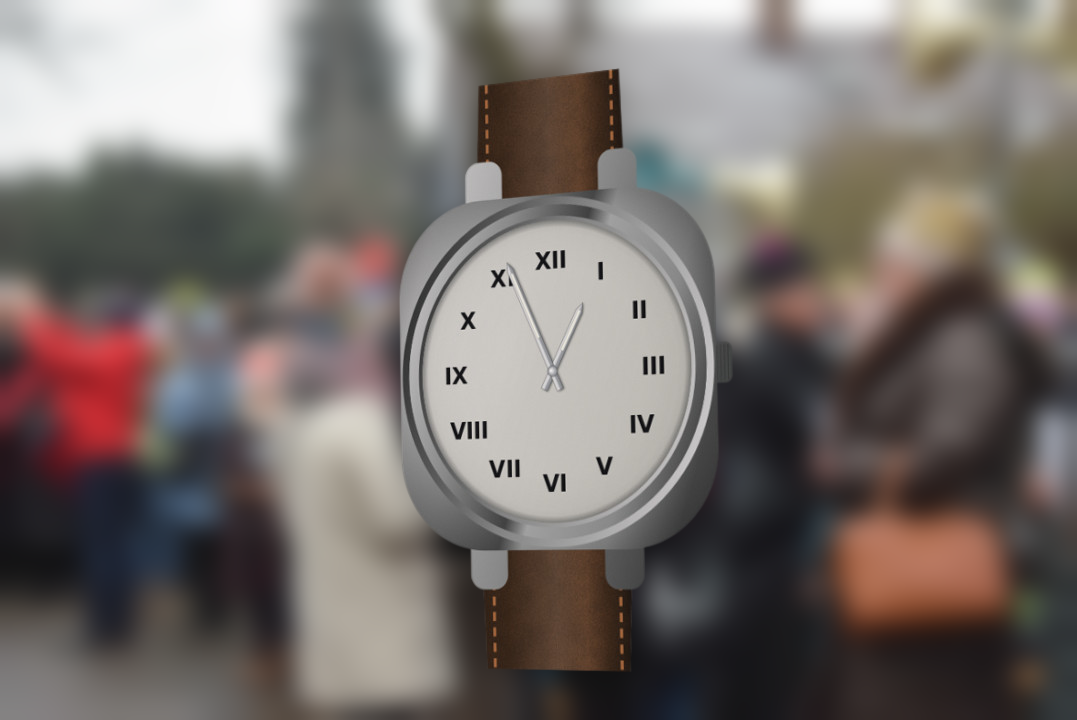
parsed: **12:56**
